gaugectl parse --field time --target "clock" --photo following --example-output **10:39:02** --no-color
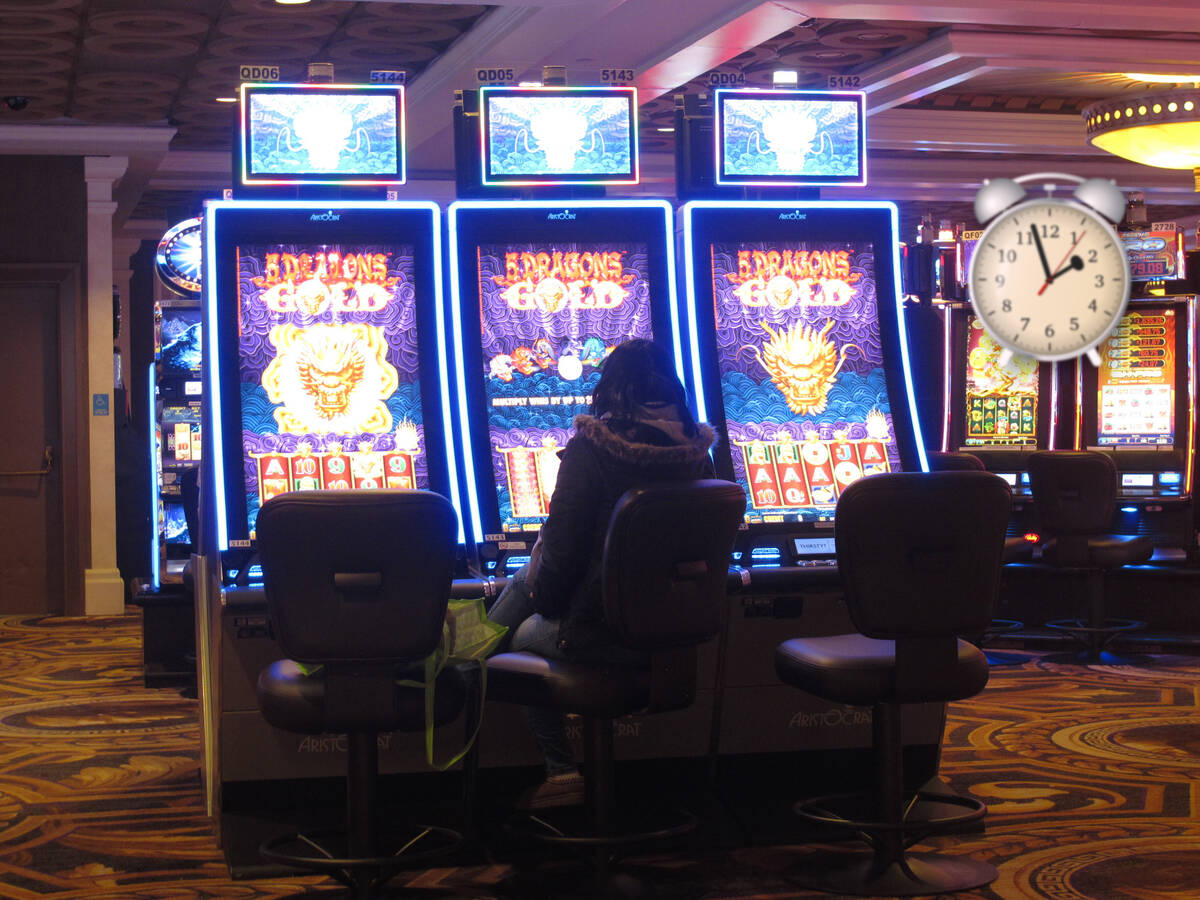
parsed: **1:57:06**
